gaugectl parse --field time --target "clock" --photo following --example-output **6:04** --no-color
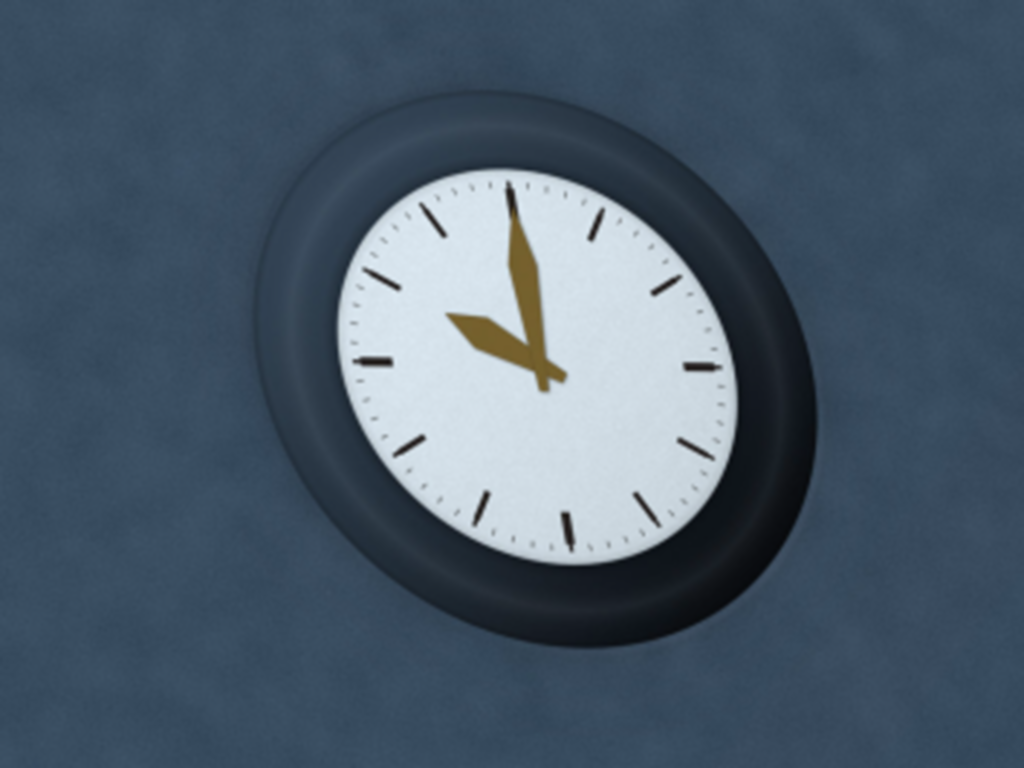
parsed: **10:00**
